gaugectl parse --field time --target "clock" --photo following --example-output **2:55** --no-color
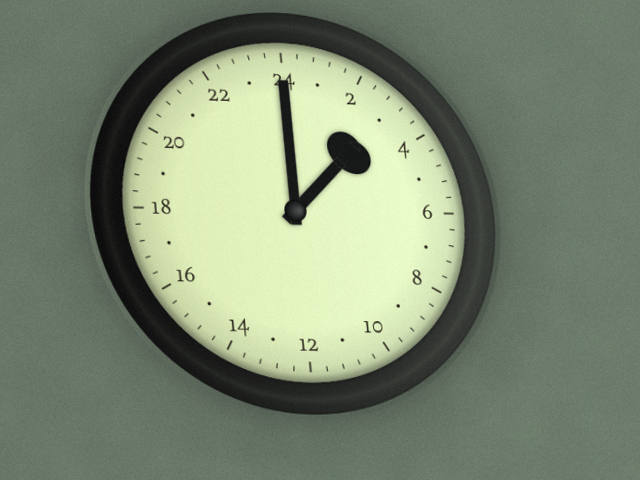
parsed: **3:00**
